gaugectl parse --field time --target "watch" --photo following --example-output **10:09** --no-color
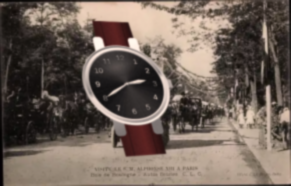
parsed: **2:40**
